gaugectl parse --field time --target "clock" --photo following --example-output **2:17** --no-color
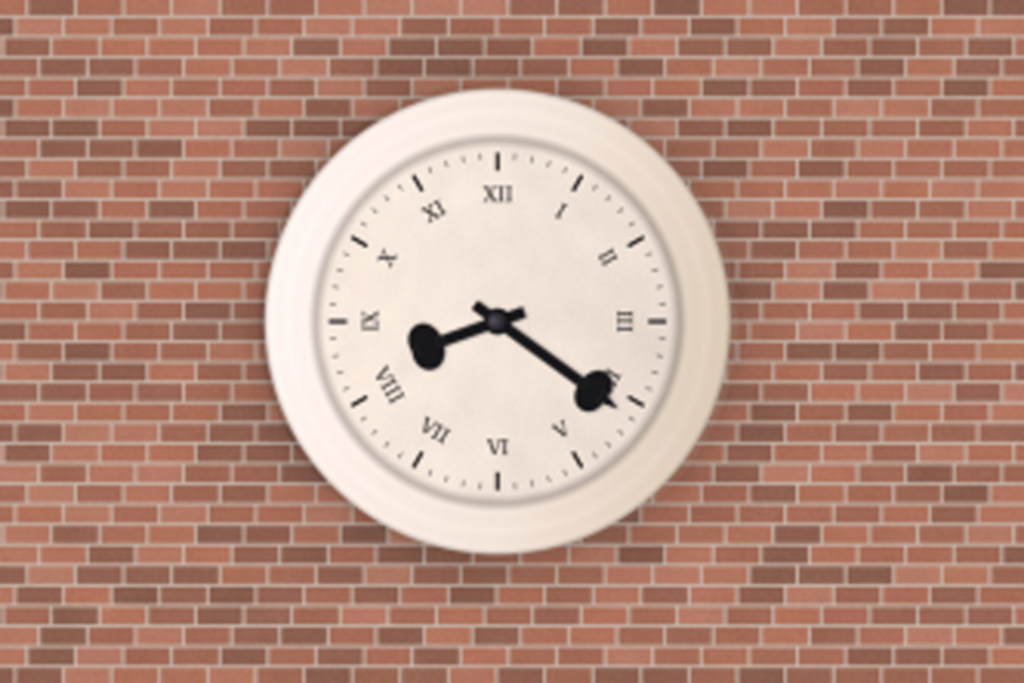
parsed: **8:21**
